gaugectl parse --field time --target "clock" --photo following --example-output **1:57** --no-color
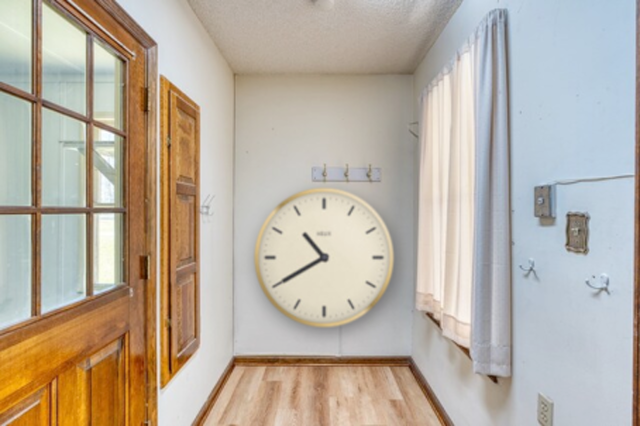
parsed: **10:40**
